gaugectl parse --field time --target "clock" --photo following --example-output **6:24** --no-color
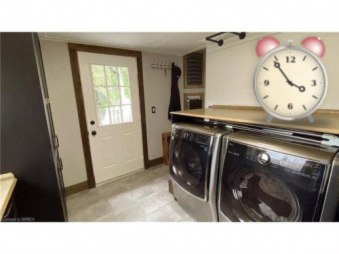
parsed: **3:54**
